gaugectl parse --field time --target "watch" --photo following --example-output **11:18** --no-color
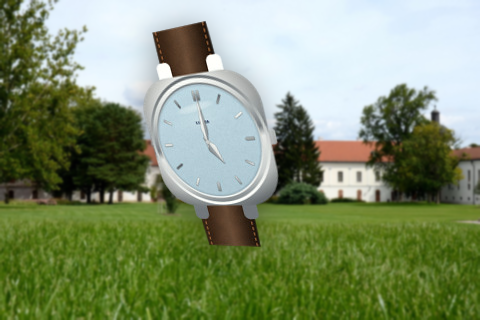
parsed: **5:00**
